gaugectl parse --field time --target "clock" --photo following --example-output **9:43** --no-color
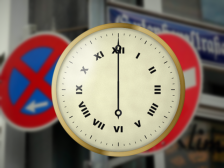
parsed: **6:00**
